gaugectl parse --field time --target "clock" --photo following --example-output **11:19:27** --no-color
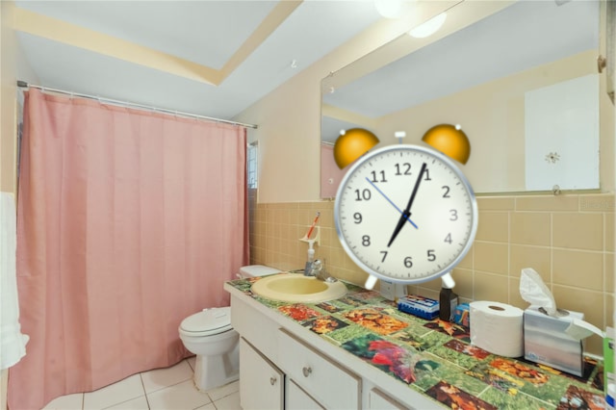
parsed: **7:03:53**
